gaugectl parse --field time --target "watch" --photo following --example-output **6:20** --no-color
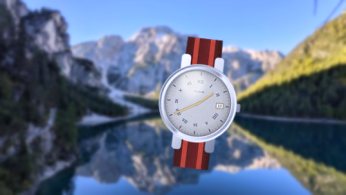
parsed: **1:40**
